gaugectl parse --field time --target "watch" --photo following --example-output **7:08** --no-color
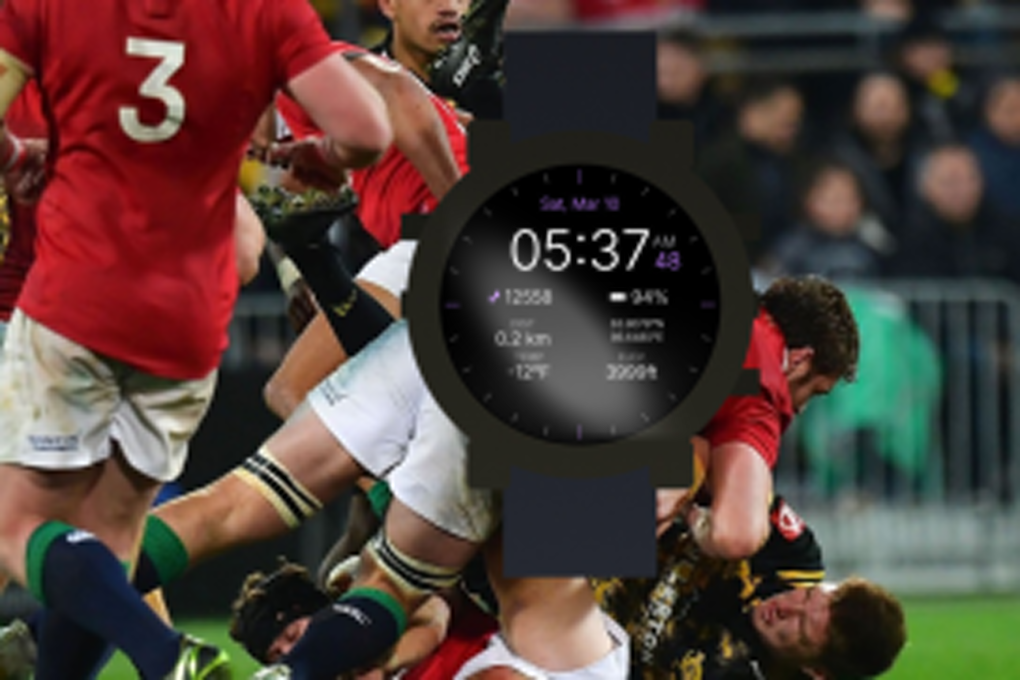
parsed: **5:37**
